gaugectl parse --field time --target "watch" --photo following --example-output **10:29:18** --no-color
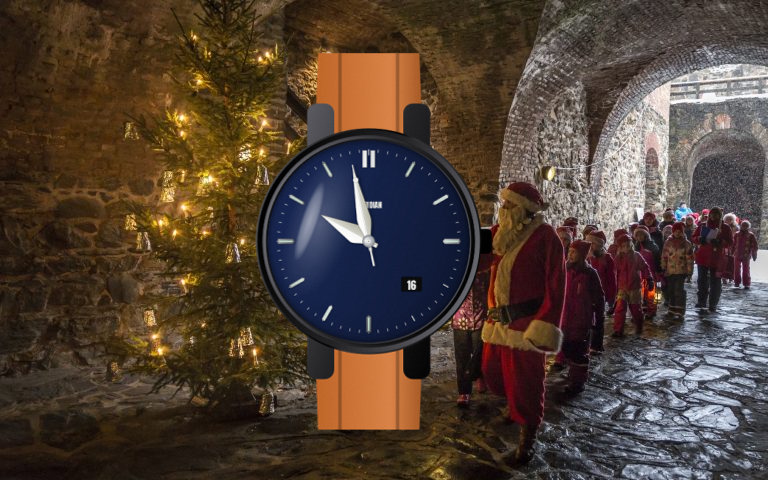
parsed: **9:57:58**
